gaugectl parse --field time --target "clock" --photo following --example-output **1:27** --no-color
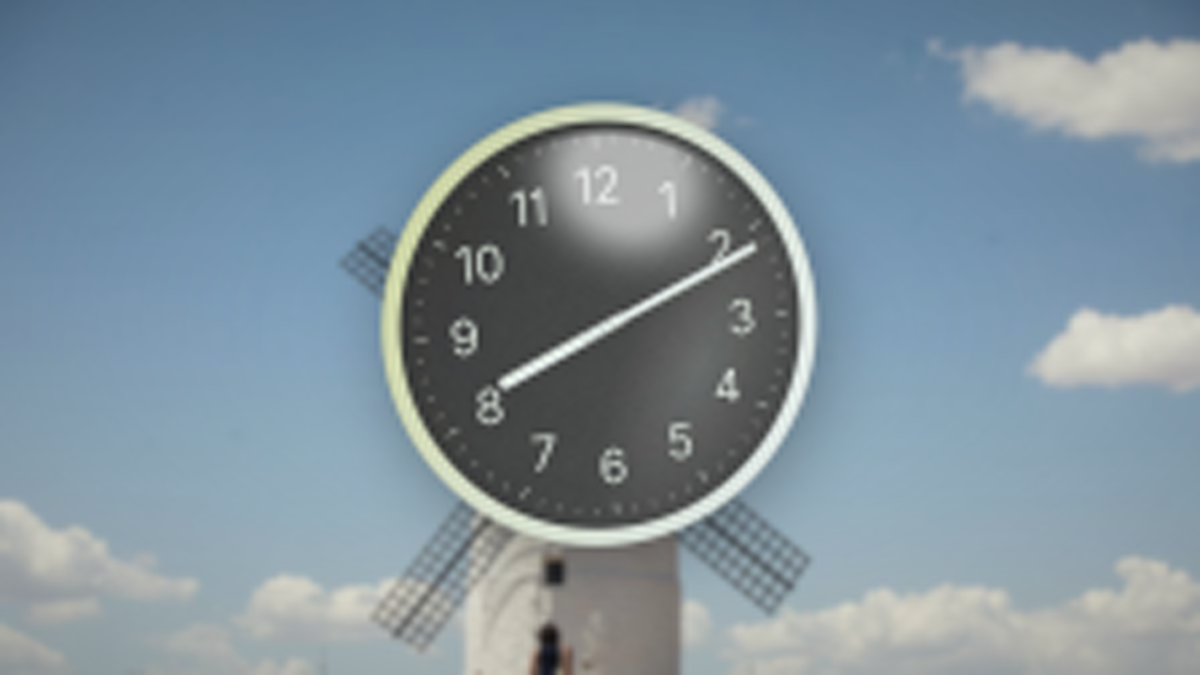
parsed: **8:11**
